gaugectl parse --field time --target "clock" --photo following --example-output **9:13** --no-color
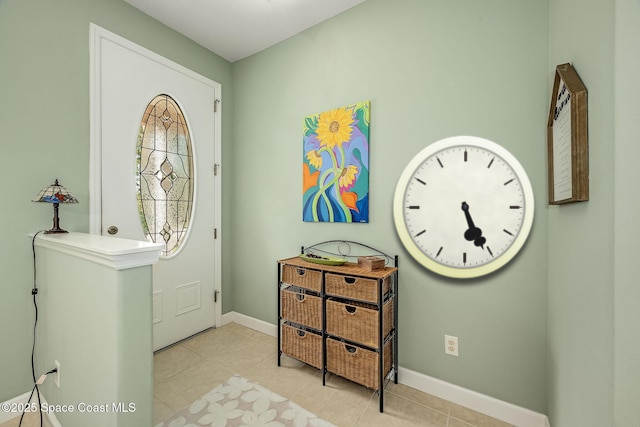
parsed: **5:26**
